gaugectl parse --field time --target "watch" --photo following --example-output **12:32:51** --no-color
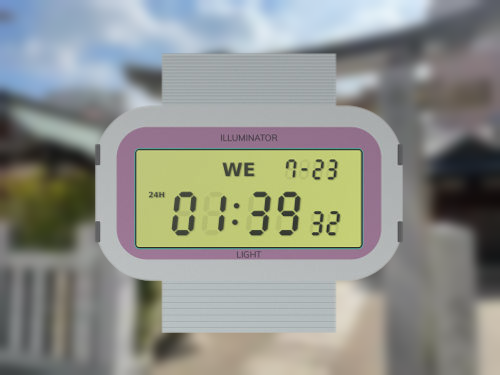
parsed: **1:39:32**
